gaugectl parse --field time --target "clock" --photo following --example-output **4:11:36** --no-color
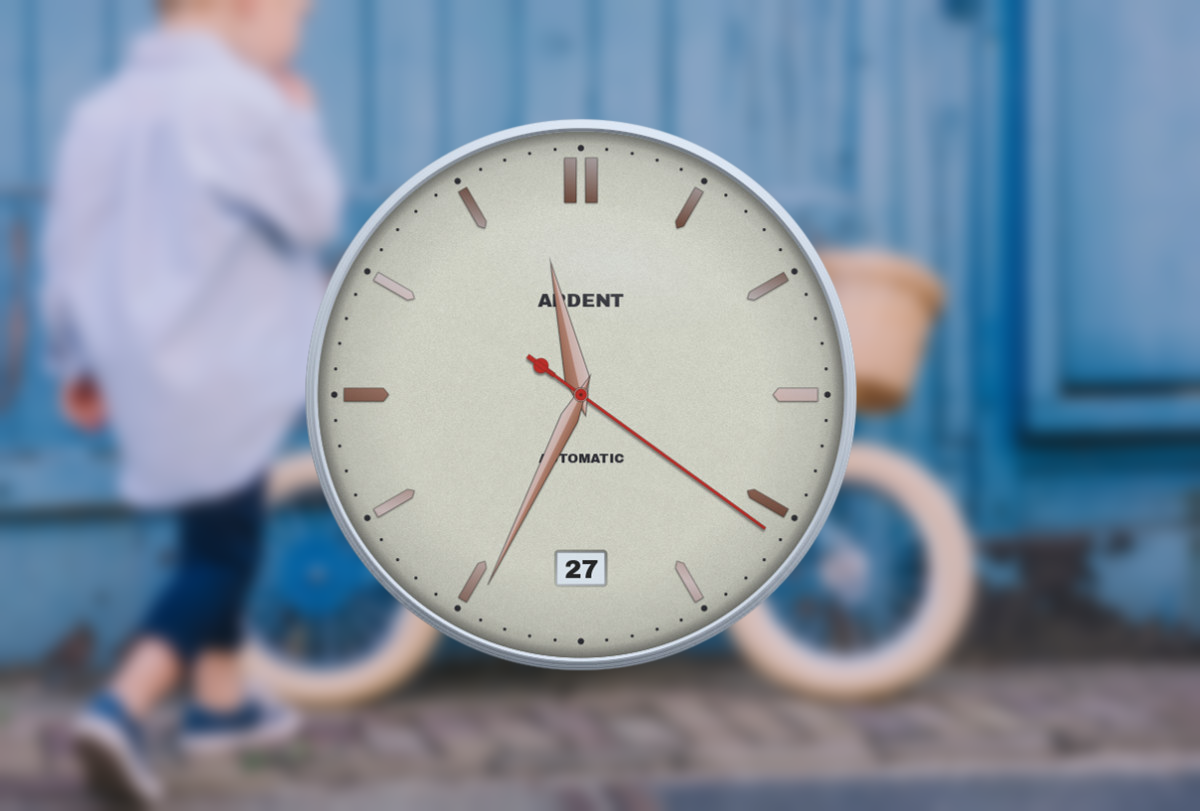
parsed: **11:34:21**
